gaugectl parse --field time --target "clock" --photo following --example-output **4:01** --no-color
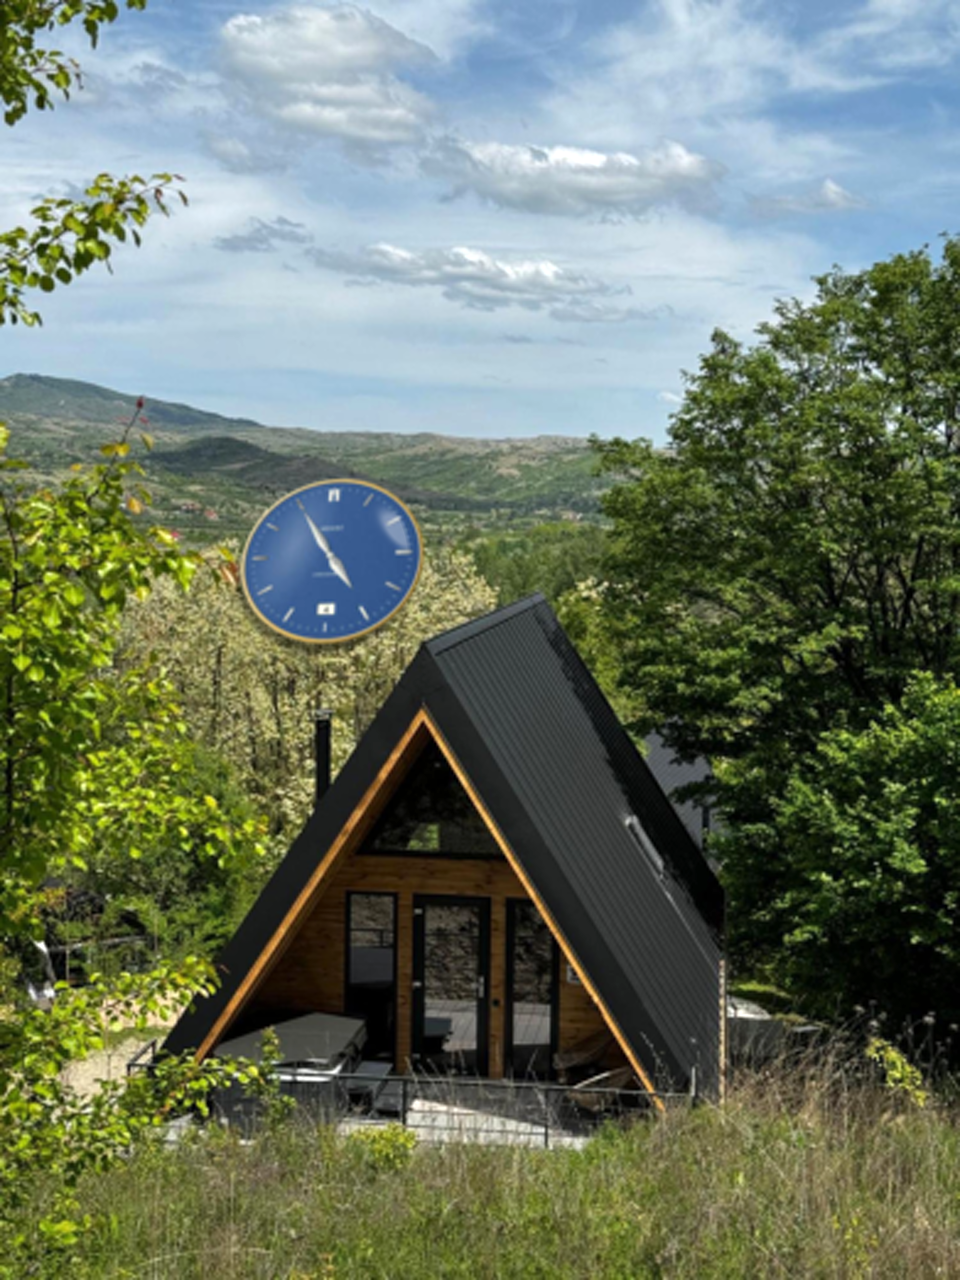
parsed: **4:55**
